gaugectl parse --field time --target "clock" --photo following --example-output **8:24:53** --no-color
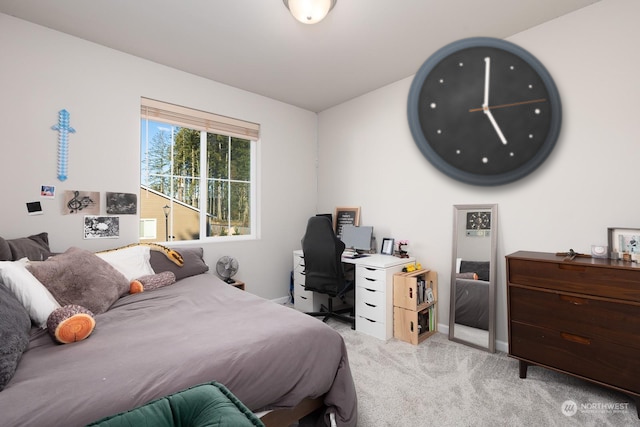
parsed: **5:00:13**
